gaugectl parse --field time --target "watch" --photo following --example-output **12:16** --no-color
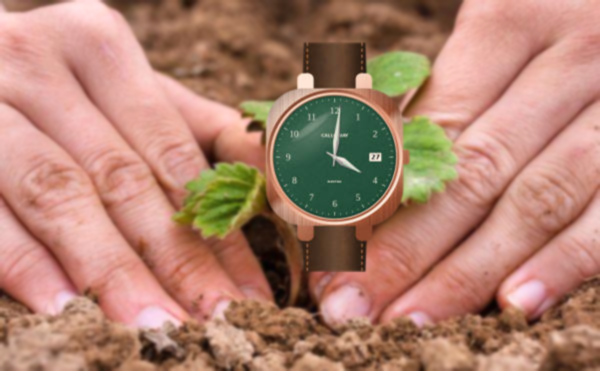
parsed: **4:01**
